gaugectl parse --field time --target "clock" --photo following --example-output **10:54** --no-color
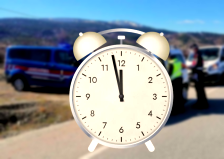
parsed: **11:58**
